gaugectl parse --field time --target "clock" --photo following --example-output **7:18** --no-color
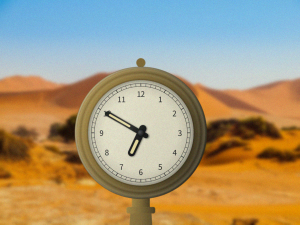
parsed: **6:50**
